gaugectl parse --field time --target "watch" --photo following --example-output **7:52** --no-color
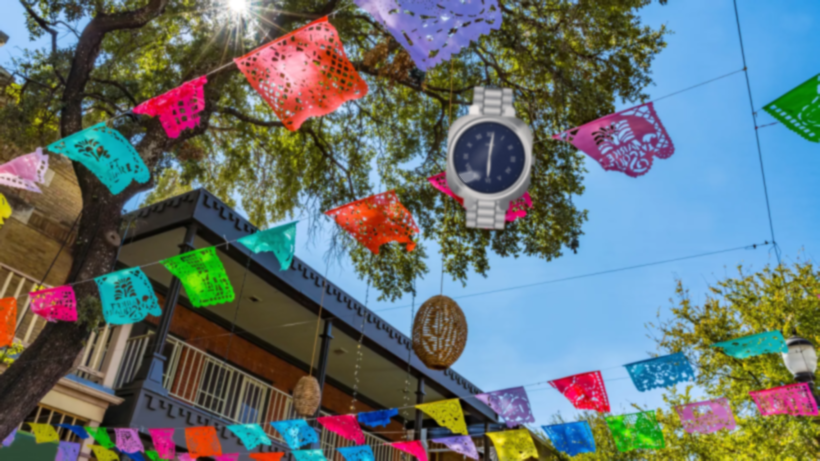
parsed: **6:01**
